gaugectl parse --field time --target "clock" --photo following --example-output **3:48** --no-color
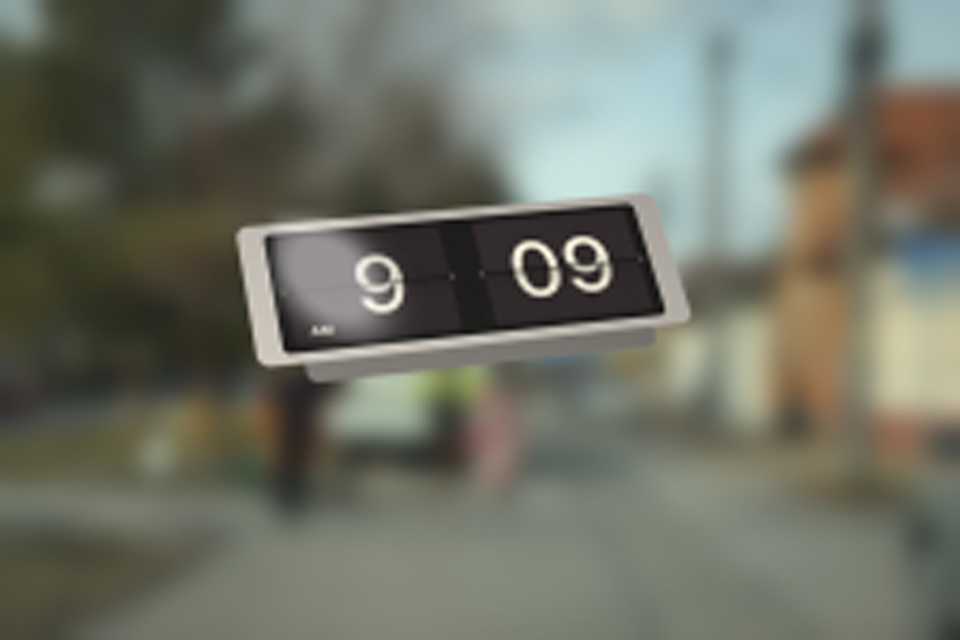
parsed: **9:09**
